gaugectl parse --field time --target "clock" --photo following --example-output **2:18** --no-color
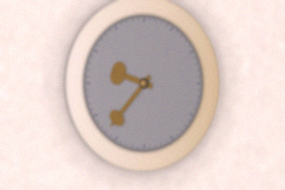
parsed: **9:37**
